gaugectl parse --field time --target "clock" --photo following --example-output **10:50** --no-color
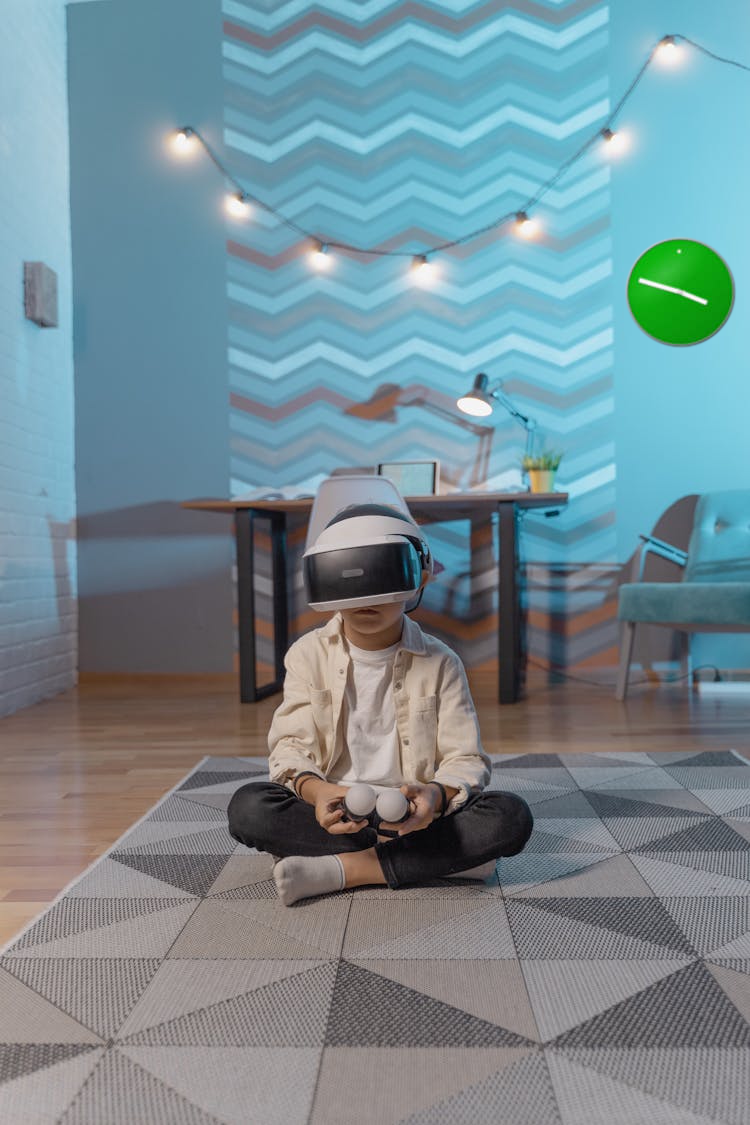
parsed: **3:48**
